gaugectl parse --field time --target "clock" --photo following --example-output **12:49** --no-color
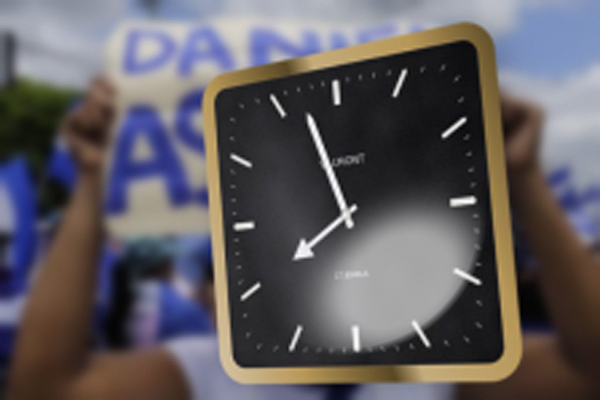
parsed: **7:57**
